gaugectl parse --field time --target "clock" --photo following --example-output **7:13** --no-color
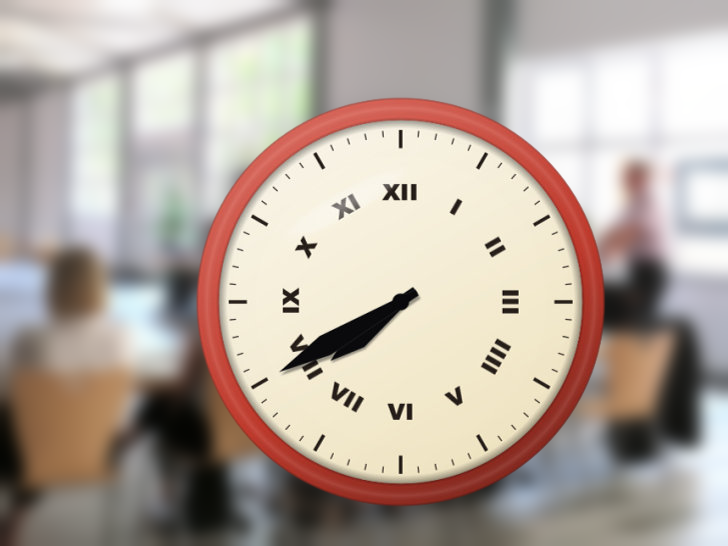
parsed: **7:40**
